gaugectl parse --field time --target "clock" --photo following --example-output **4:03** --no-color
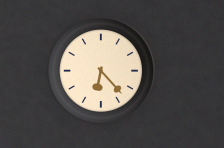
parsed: **6:23**
